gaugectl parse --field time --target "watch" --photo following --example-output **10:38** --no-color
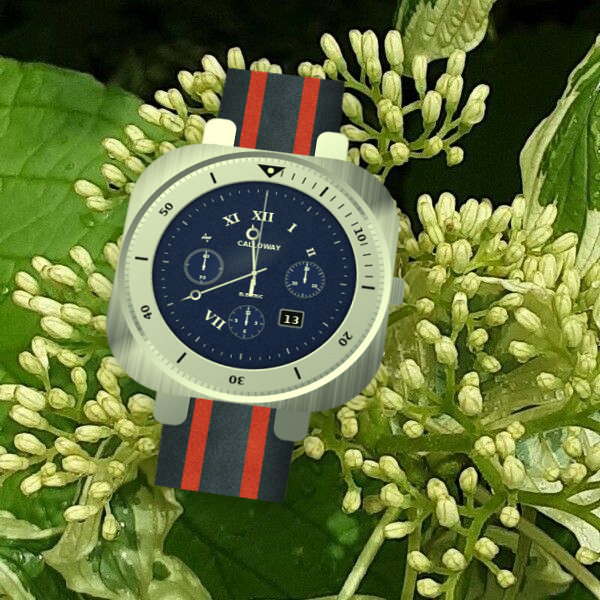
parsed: **11:40**
